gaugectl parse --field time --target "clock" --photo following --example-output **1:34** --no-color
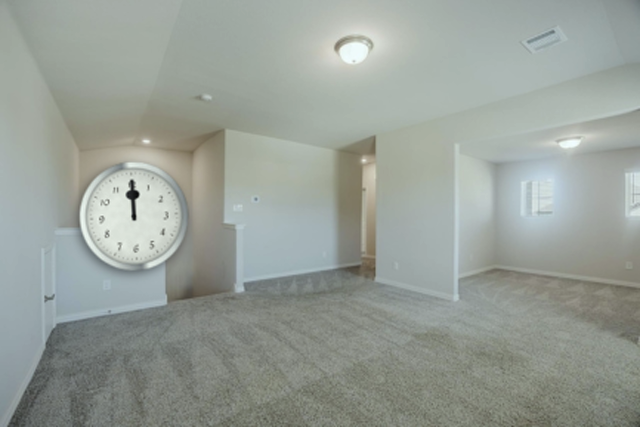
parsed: **12:00**
